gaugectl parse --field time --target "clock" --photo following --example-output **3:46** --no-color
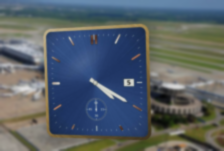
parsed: **4:20**
